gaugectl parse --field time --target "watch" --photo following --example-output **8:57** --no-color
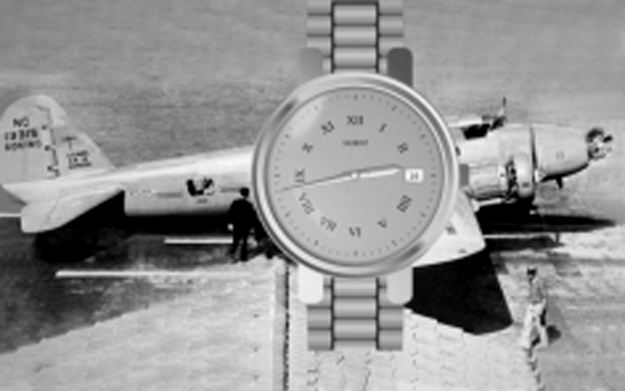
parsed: **2:43**
